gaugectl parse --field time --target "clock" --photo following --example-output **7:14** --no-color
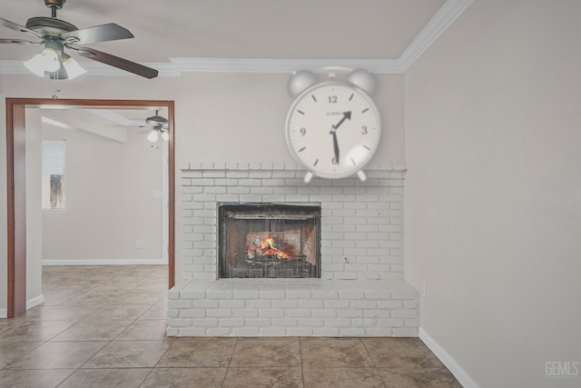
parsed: **1:29**
